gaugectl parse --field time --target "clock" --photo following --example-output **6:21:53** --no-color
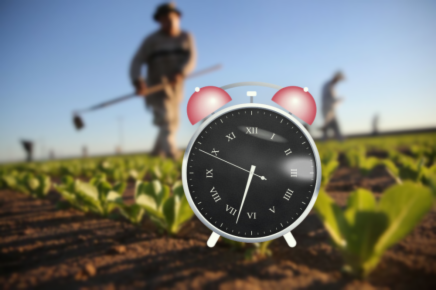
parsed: **6:32:49**
